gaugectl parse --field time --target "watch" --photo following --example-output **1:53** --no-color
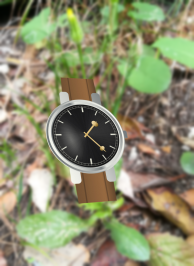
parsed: **1:23**
